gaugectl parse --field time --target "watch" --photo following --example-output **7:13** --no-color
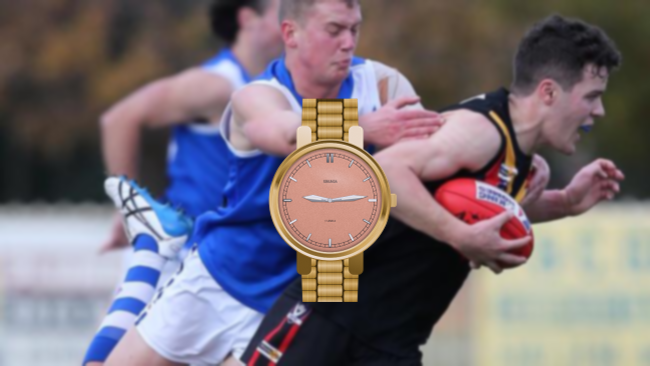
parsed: **9:14**
